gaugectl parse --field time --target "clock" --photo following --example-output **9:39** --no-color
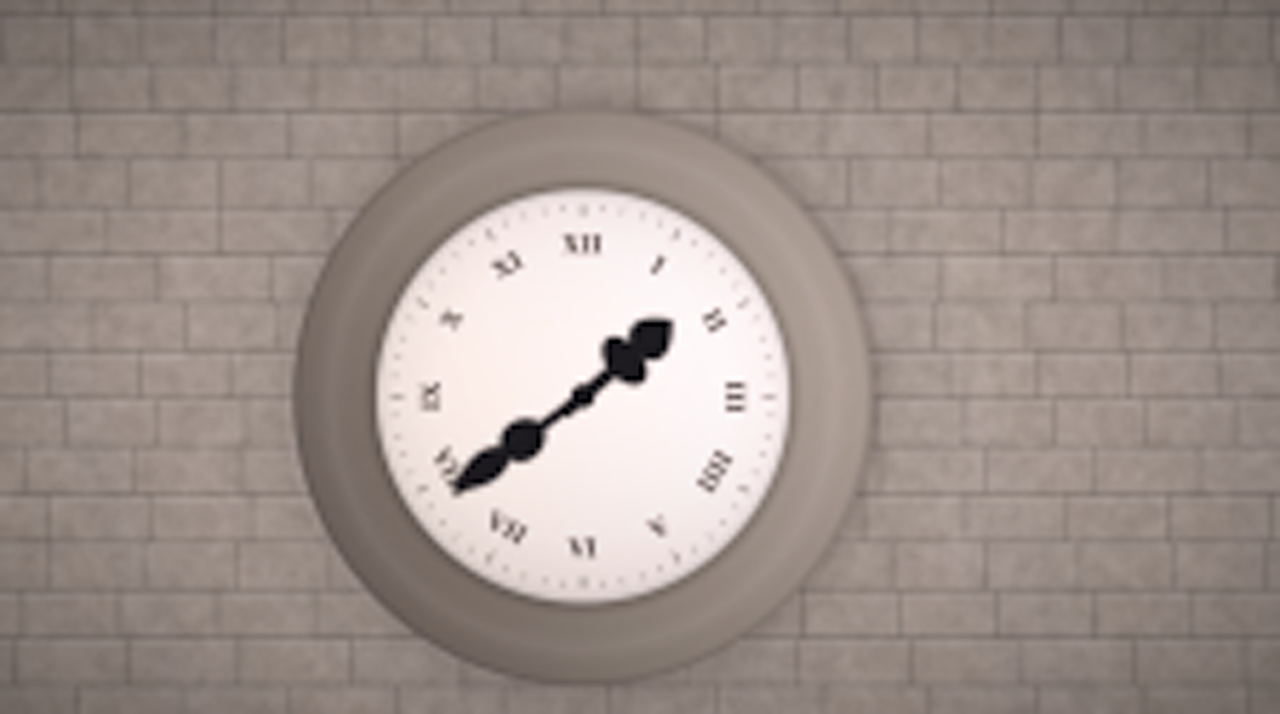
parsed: **1:39**
